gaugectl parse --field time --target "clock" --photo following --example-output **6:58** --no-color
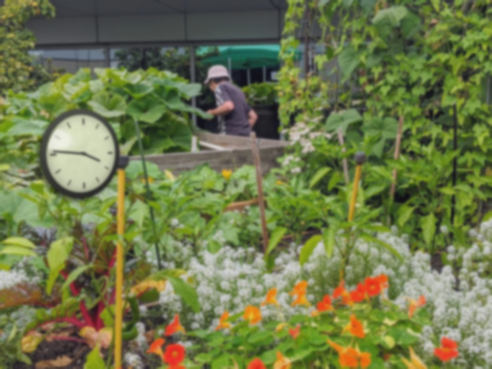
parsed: **3:46**
